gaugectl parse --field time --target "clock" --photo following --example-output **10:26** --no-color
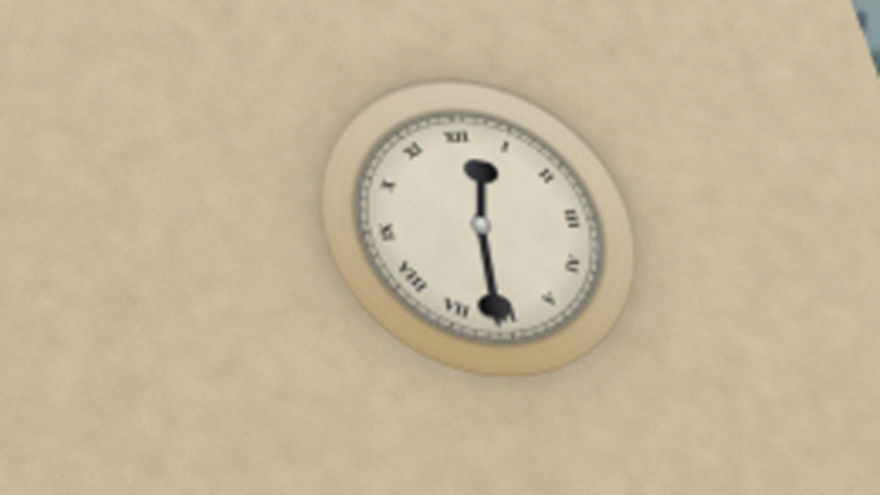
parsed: **12:31**
